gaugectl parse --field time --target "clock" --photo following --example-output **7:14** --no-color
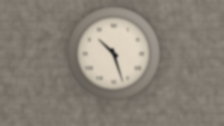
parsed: **10:27**
